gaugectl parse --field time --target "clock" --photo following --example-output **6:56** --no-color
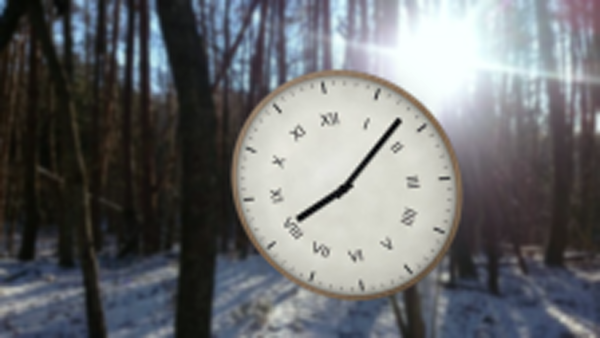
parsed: **8:08**
